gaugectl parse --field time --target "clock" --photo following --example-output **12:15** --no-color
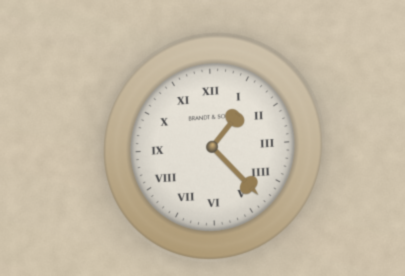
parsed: **1:23**
